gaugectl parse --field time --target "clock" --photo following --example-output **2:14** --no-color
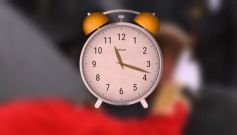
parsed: **11:18**
